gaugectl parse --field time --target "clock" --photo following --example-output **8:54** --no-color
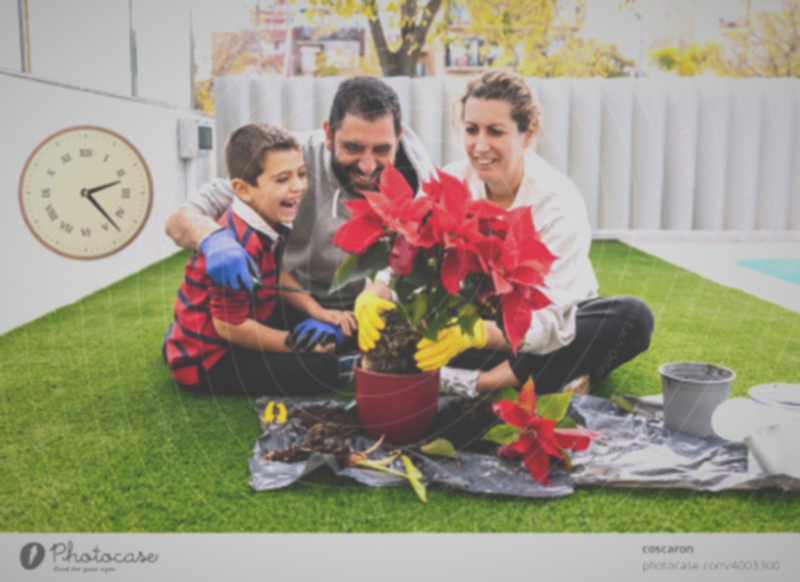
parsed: **2:23**
